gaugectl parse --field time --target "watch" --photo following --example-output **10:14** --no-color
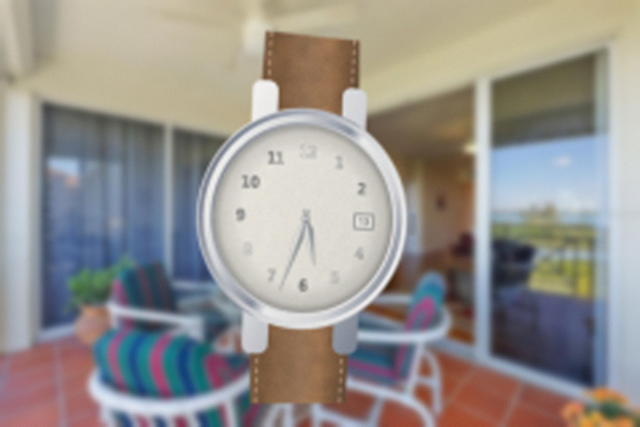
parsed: **5:33**
